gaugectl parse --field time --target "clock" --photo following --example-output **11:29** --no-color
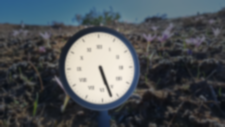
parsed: **5:27**
